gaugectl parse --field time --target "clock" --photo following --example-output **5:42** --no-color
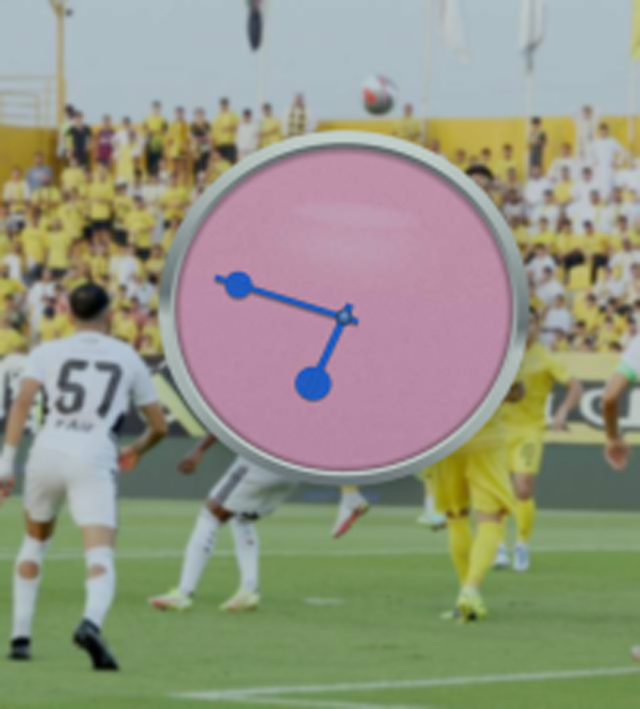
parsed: **6:48**
